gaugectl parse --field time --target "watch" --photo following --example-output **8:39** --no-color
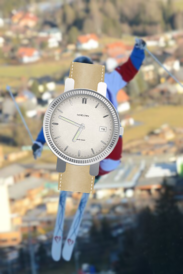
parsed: **6:48**
